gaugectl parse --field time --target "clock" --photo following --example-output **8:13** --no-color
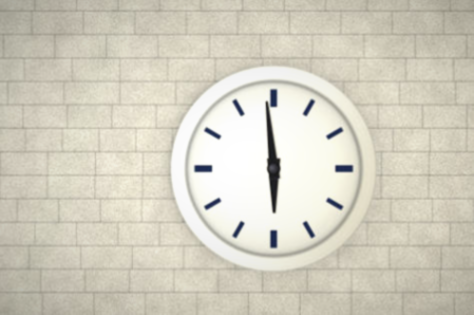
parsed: **5:59**
